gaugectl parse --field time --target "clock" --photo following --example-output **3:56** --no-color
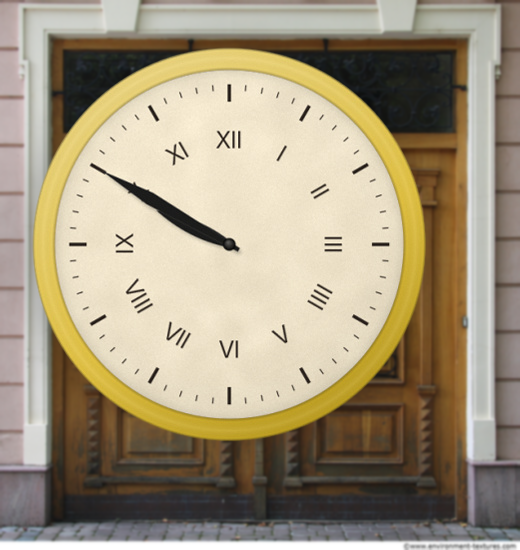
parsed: **9:50**
